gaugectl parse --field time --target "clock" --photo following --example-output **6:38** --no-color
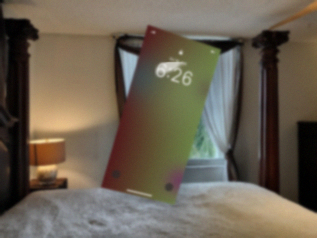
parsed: **6:26**
